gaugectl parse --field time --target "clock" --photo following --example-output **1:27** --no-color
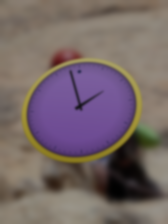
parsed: **1:58**
